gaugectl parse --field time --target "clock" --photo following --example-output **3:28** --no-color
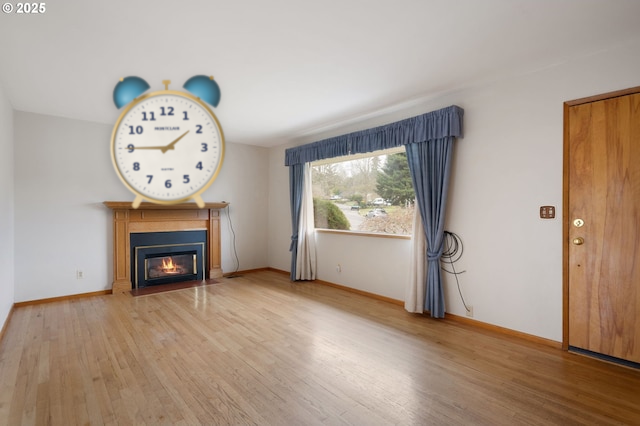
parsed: **1:45**
